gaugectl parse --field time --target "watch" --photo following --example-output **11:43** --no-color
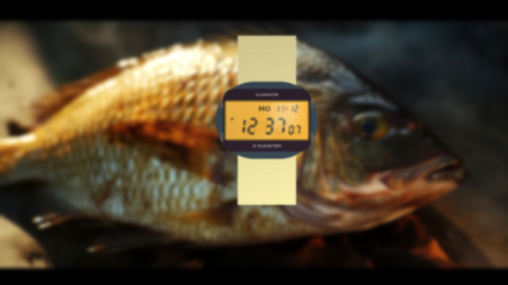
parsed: **12:37**
